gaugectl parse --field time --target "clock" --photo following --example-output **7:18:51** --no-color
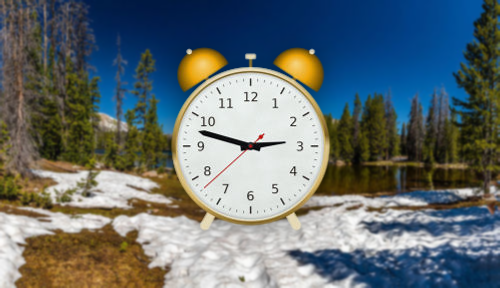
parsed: **2:47:38**
